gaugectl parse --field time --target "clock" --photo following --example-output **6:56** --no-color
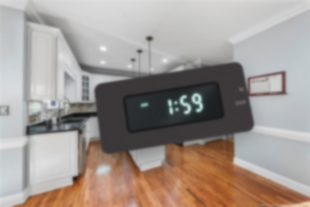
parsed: **1:59**
